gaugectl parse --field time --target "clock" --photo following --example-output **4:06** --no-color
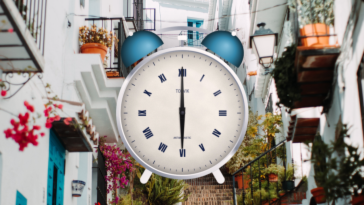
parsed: **6:00**
